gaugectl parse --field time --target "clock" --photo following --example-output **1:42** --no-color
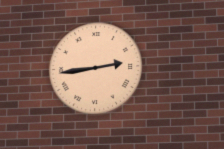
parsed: **2:44**
